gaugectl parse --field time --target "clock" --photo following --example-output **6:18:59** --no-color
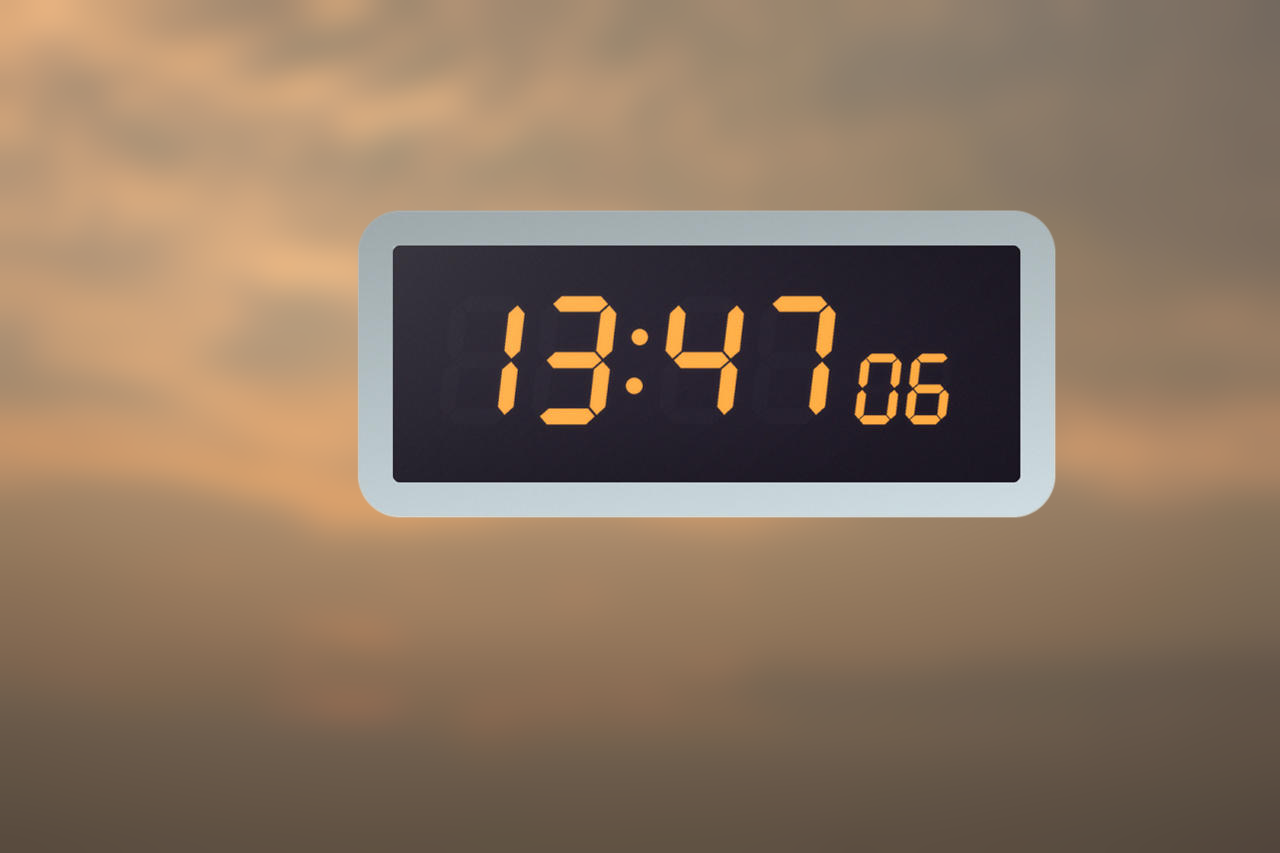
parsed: **13:47:06**
